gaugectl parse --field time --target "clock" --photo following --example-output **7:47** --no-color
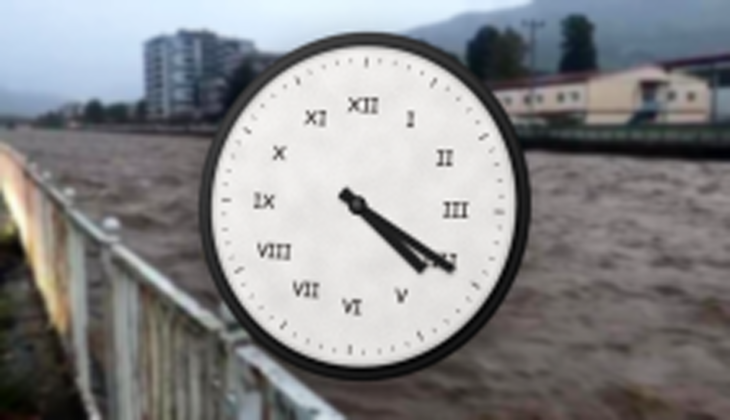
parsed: **4:20**
